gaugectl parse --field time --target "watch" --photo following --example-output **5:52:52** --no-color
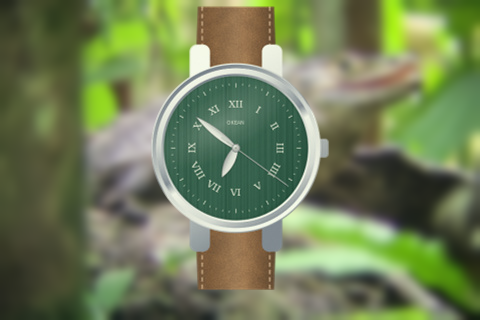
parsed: **6:51:21**
